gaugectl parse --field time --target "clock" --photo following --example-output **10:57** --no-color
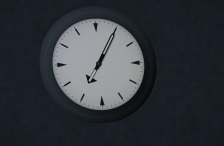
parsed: **7:05**
